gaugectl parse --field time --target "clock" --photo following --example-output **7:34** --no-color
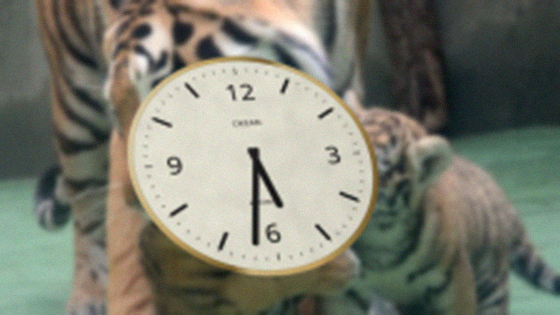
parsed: **5:32**
